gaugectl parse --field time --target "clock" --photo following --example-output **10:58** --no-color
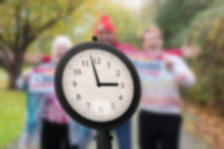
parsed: **2:58**
